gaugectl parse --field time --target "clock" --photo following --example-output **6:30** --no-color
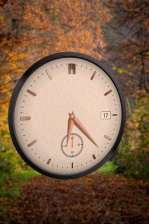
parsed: **6:23**
